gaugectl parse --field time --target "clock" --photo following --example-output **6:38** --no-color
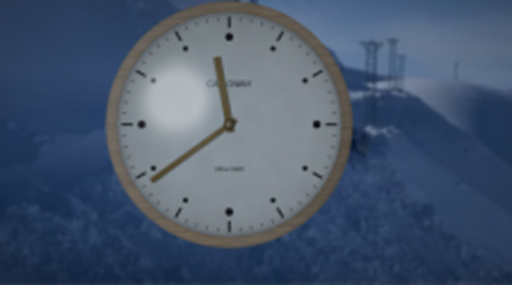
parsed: **11:39**
